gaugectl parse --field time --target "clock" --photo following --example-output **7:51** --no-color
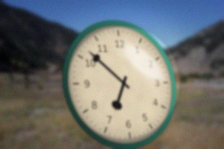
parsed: **6:52**
